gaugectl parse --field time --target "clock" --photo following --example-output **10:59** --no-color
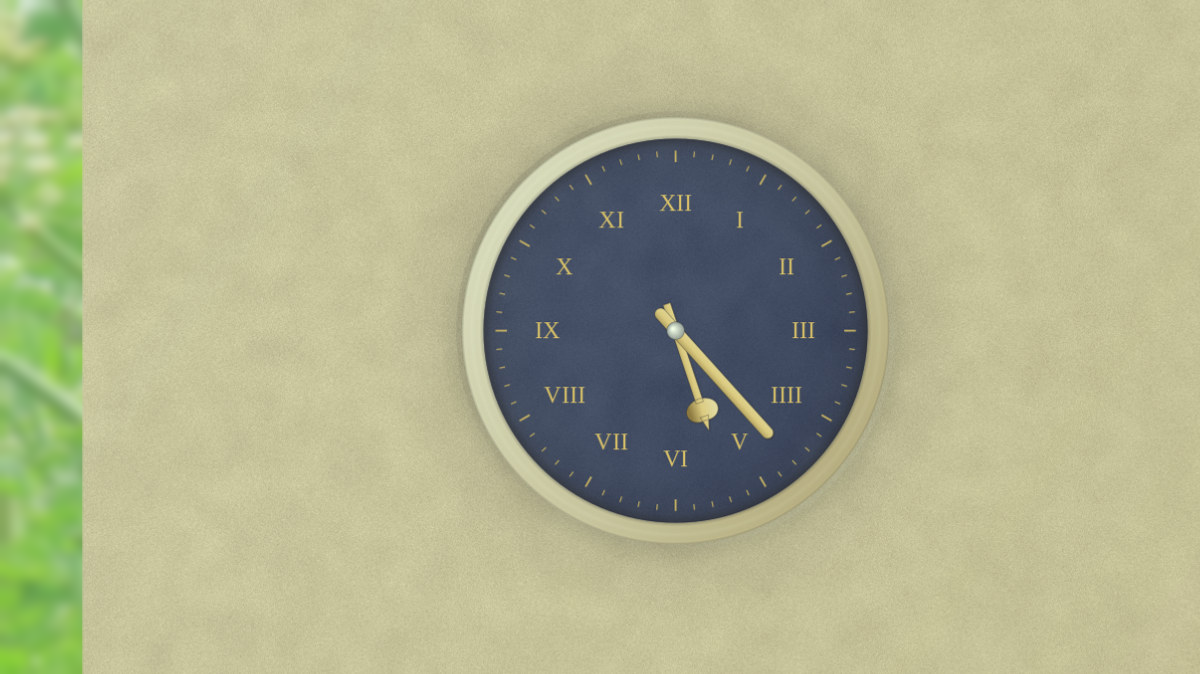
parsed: **5:23**
